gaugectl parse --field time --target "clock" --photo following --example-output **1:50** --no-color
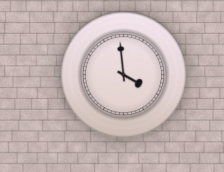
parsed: **3:59**
